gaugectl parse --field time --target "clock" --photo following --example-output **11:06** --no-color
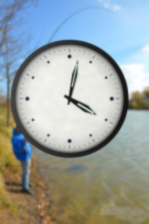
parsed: **4:02**
